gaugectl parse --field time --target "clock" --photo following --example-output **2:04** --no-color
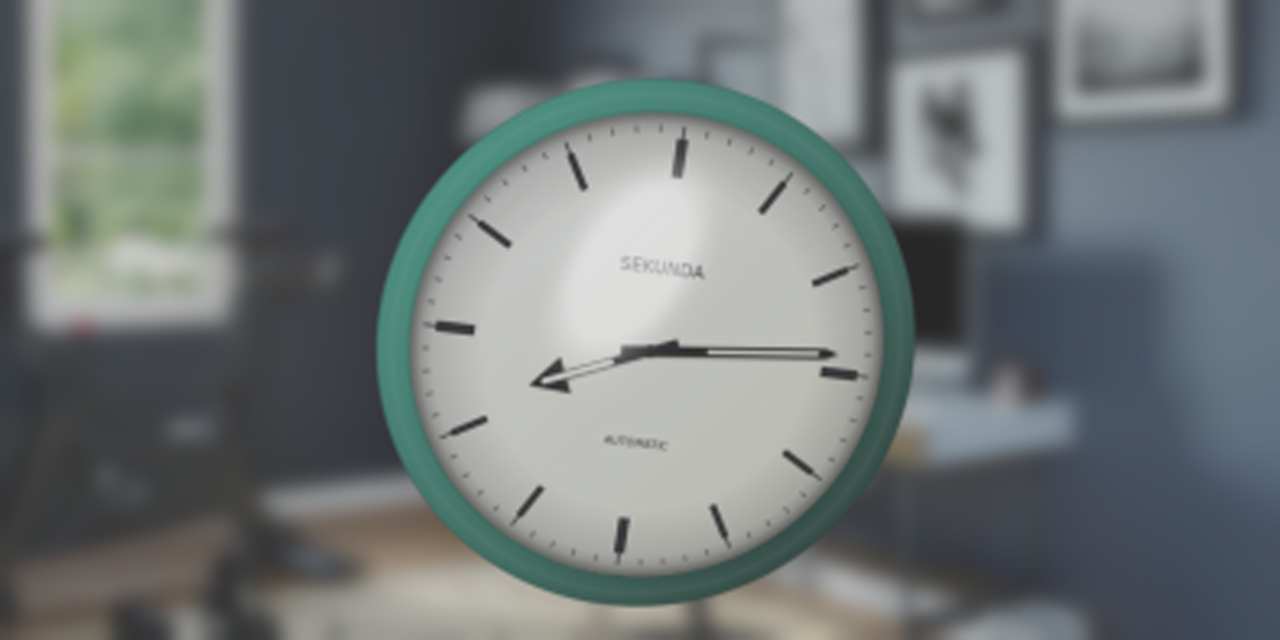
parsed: **8:14**
